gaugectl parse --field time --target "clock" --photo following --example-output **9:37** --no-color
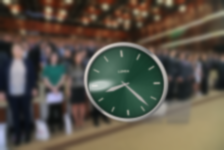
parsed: **8:23**
